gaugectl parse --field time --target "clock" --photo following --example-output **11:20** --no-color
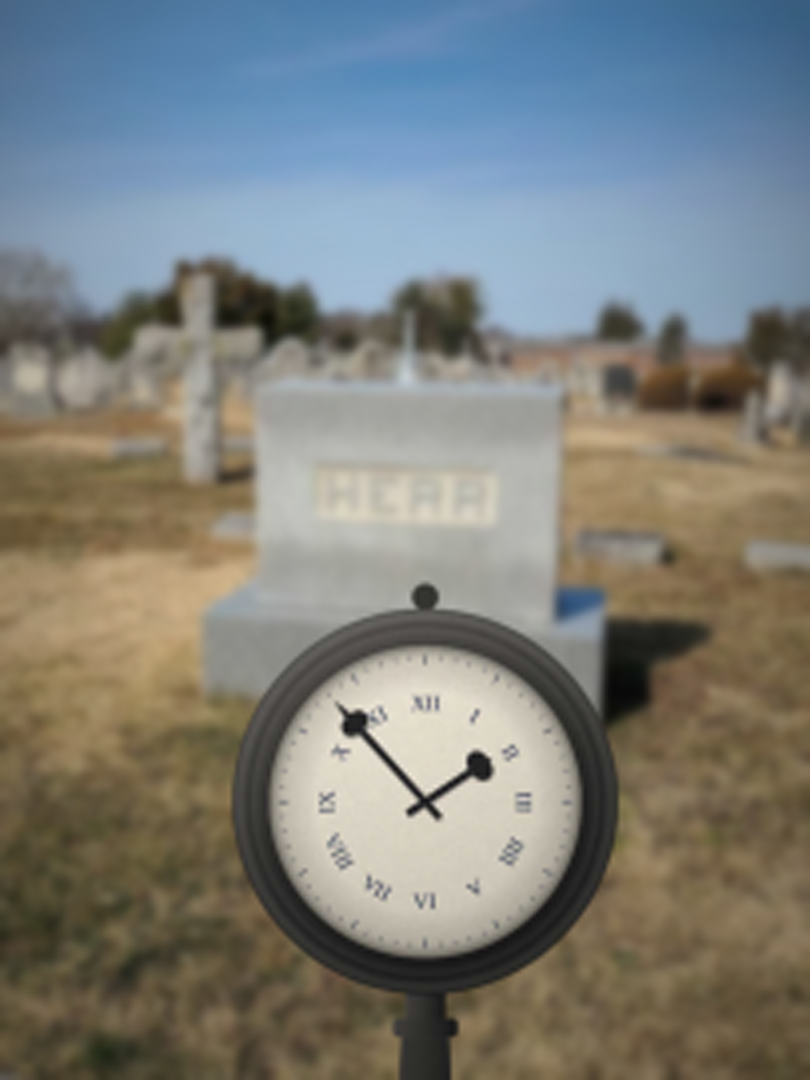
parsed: **1:53**
